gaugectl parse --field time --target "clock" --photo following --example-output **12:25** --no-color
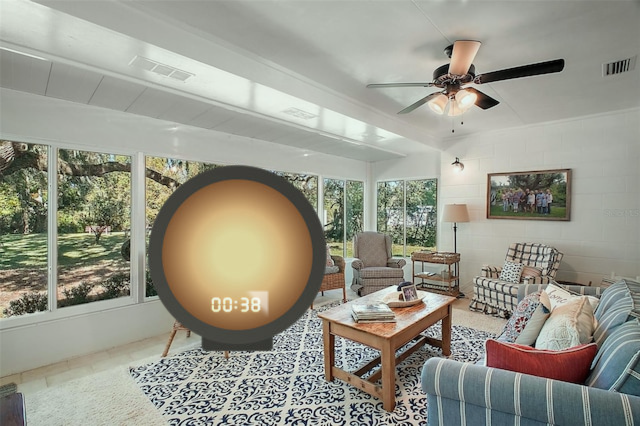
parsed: **0:38**
